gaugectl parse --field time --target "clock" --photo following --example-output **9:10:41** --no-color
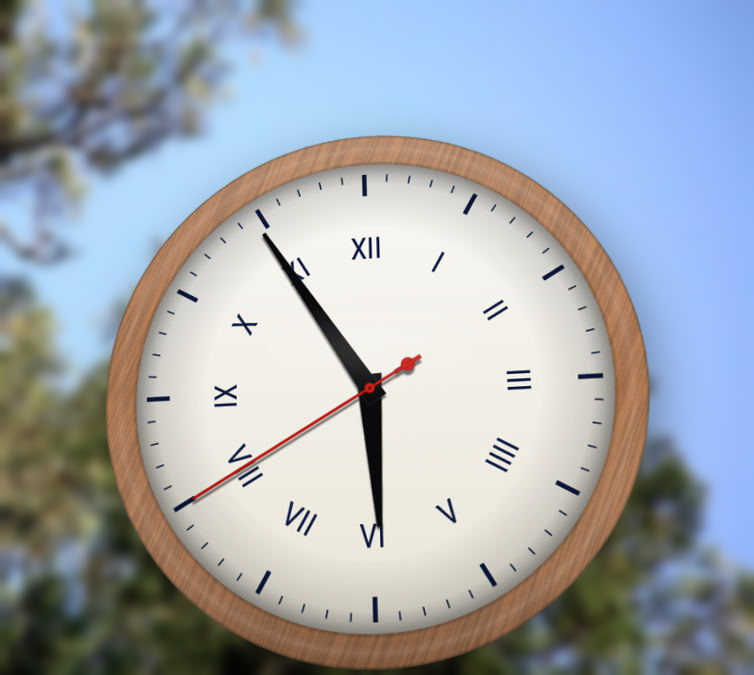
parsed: **5:54:40**
